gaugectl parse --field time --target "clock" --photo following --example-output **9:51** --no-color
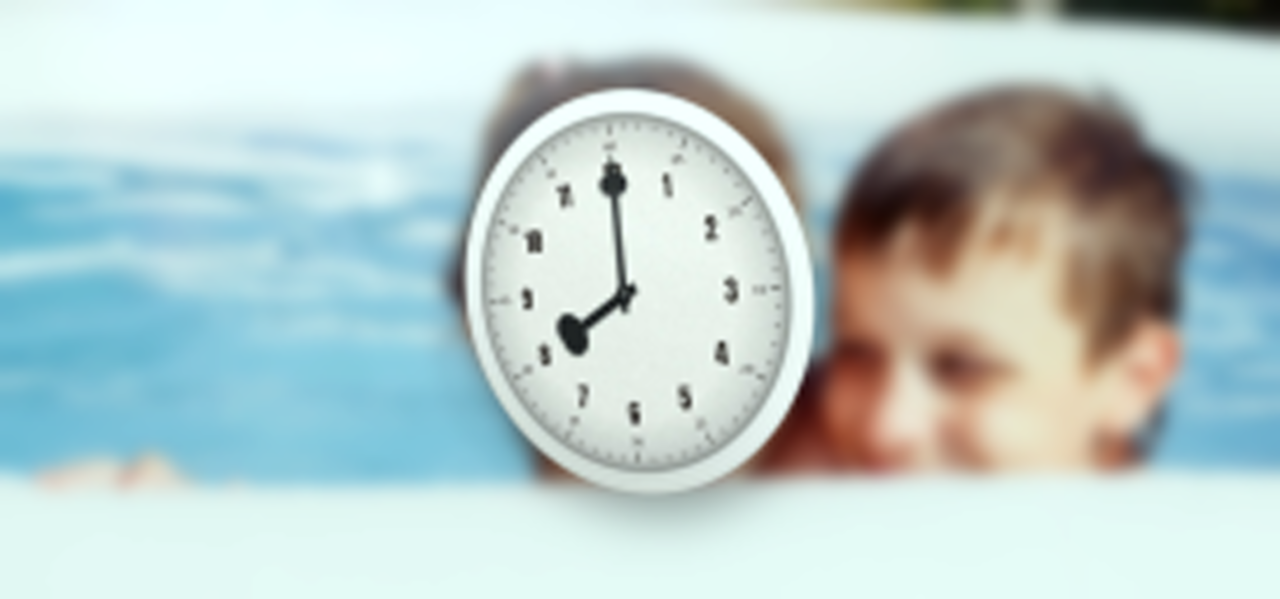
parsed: **8:00**
